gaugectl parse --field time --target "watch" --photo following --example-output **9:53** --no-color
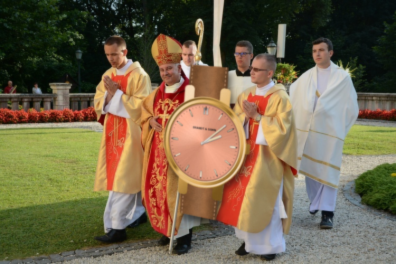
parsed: **2:08**
